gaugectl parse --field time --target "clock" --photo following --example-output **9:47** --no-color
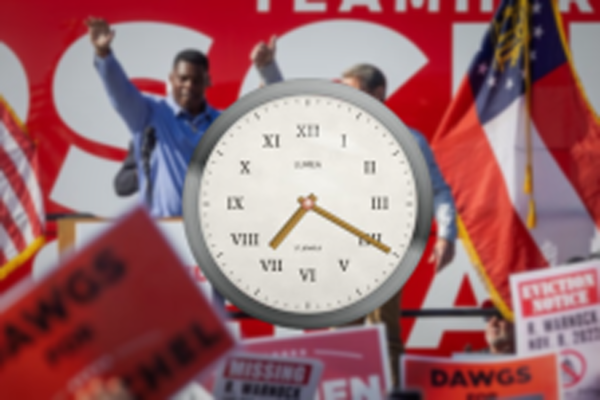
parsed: **7:20**
